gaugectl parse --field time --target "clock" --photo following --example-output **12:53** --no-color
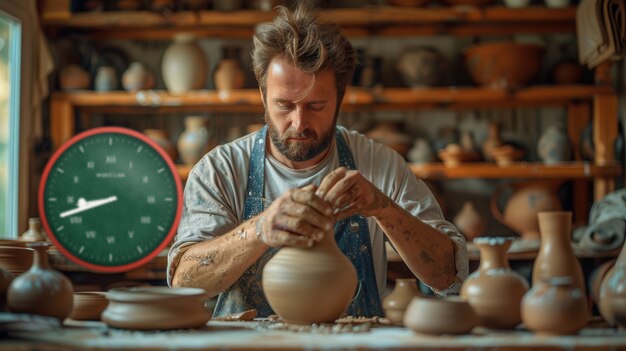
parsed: **8:42**
